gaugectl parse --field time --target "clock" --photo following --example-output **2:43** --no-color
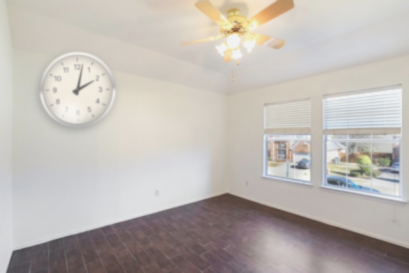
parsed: **2:02**
